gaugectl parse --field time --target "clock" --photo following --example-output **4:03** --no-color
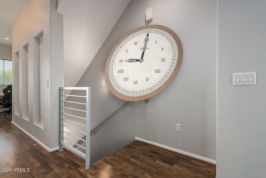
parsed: **9:00**
